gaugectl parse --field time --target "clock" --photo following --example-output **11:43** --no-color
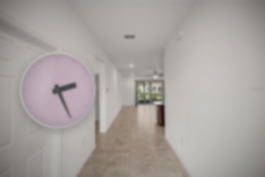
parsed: **2:26**
